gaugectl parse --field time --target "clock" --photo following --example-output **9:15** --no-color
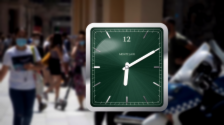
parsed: **6:10**
